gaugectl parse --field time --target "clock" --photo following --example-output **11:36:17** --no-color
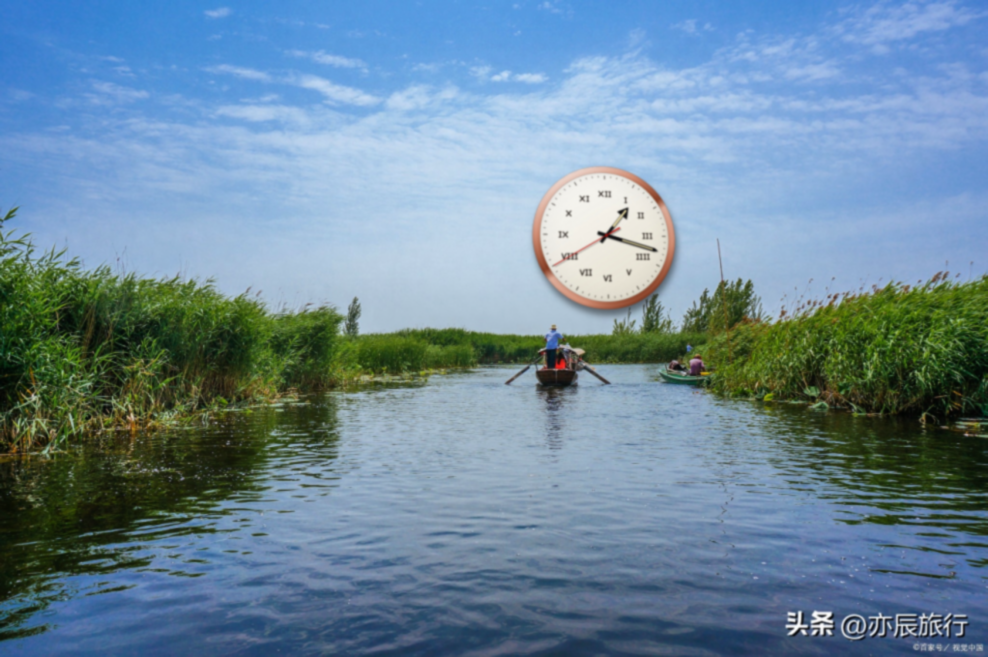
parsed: **1:17:40**
